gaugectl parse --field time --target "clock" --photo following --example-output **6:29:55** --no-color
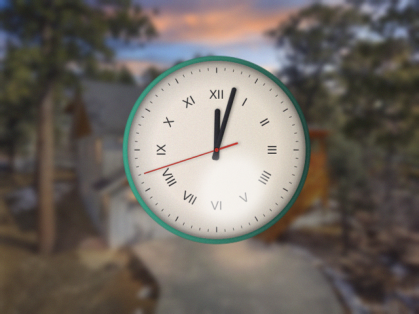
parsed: **12:02:42**
